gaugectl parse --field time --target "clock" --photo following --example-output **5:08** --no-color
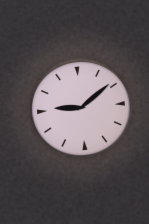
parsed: **9:09**
